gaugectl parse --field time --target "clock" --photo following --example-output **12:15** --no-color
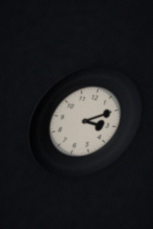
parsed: **3:10**
